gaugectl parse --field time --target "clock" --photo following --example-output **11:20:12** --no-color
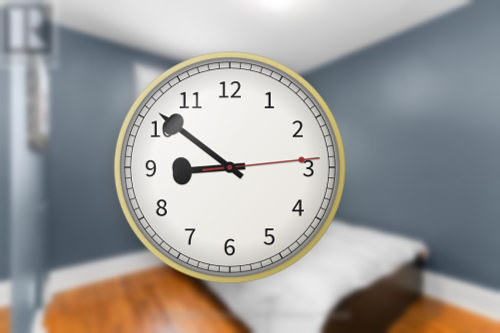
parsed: **8:51:14**
